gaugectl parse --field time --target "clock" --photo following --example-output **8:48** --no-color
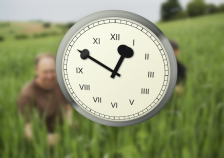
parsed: **12:50**
